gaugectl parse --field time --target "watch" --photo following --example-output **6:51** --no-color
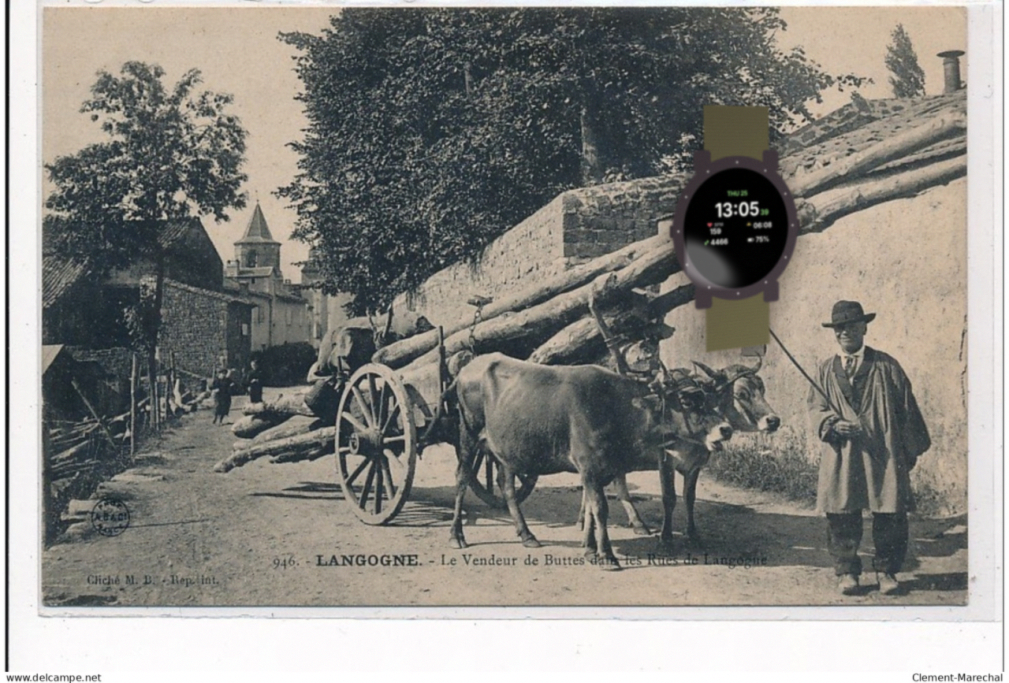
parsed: **13:05**
